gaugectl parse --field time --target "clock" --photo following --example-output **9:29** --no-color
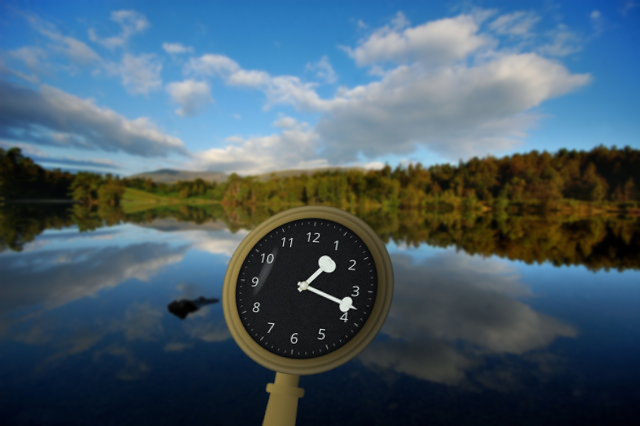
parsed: **1:18**
